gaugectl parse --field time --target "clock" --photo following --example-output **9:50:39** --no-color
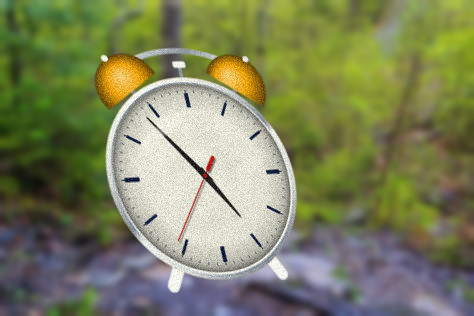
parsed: **4:53:36**
